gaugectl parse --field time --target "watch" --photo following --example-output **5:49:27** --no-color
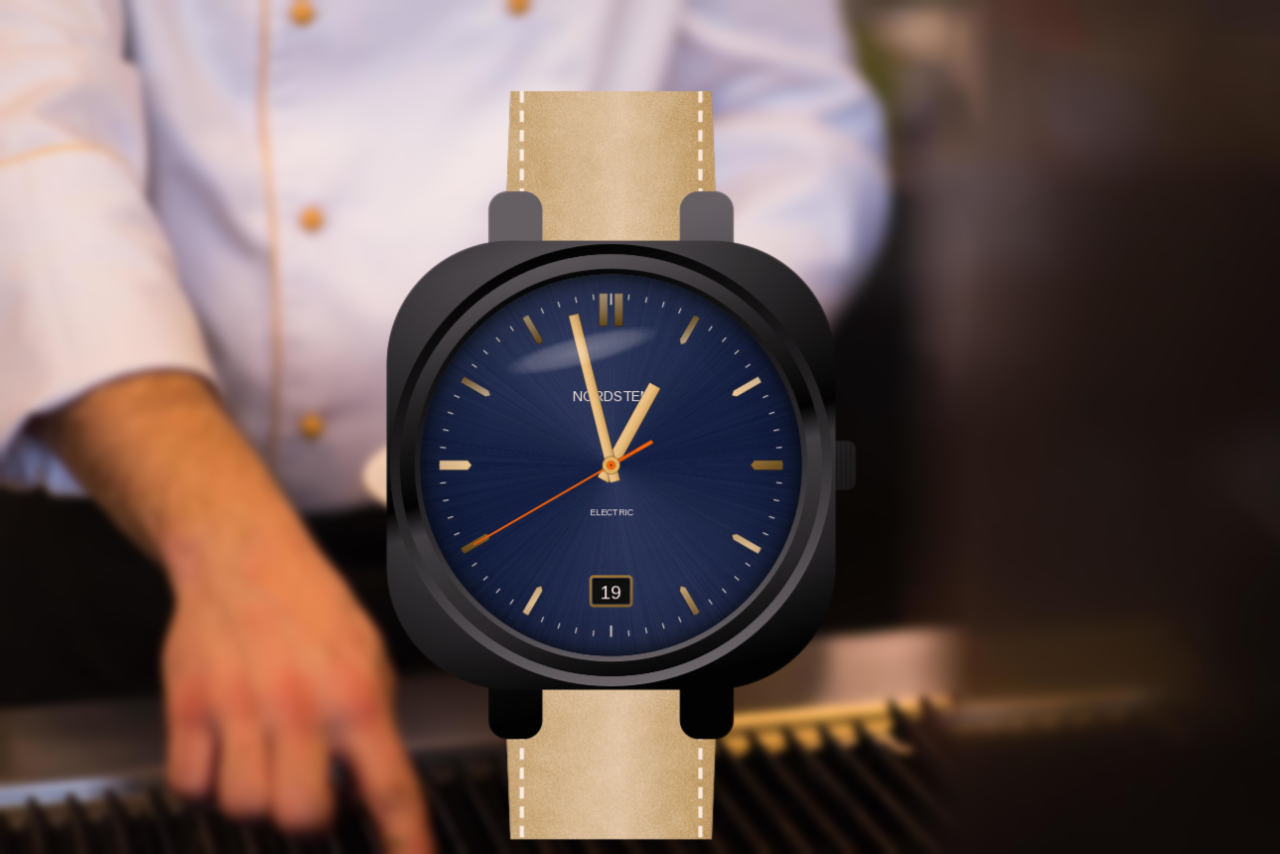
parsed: **12:57:40**
